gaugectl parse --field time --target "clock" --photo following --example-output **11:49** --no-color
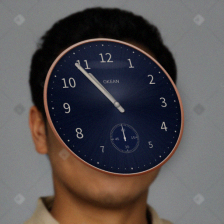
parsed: **10:54**
